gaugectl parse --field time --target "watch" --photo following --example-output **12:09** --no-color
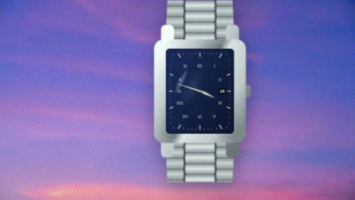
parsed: **3:48**
